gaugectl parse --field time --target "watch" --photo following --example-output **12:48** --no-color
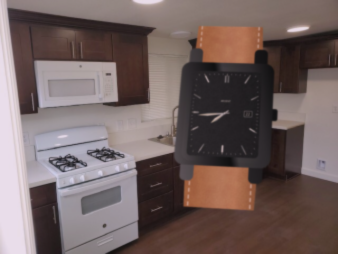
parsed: **7:44**
